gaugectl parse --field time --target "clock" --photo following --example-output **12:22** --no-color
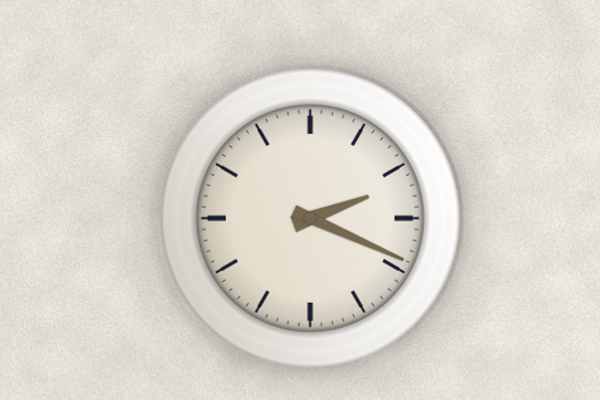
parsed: **2:19**
